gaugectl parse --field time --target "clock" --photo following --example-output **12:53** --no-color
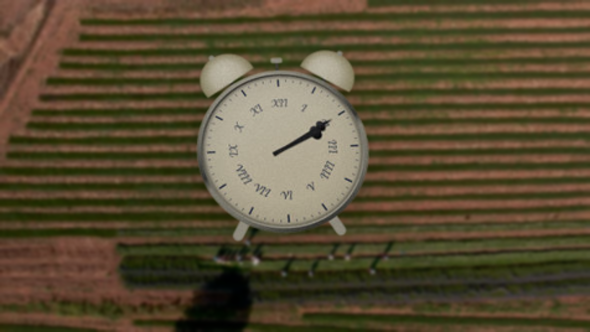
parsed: **2:10**
